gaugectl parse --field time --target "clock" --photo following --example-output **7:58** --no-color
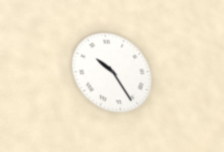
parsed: **10:26**
